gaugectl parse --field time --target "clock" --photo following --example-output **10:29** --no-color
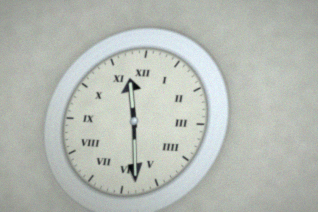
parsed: **11:28**
